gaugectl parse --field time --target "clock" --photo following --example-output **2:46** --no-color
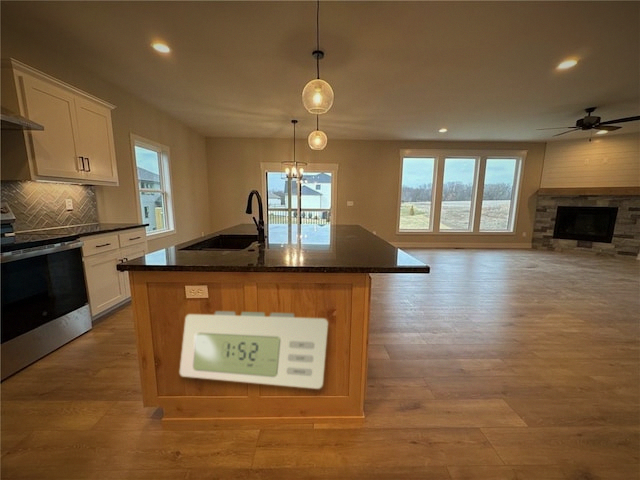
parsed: **1:52**
